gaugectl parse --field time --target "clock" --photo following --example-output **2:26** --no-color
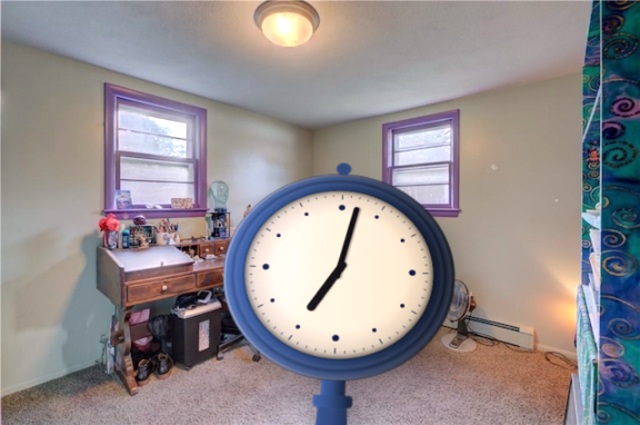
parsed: **7:02**
